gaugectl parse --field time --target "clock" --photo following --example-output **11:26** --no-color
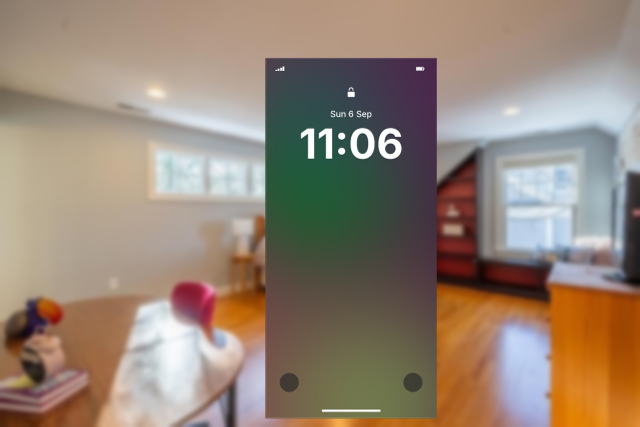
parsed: **11:06**
